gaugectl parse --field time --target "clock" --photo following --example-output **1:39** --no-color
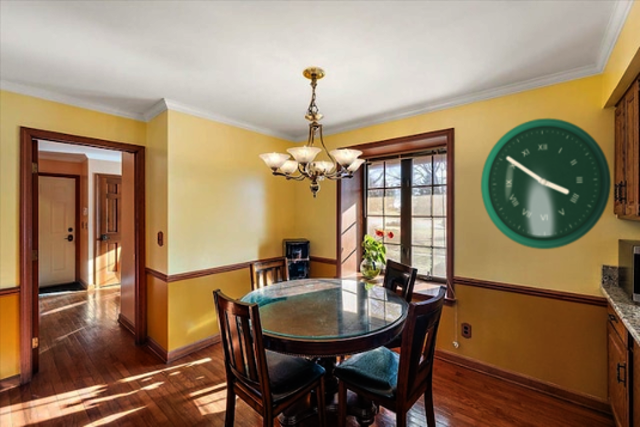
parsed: **3:51**
